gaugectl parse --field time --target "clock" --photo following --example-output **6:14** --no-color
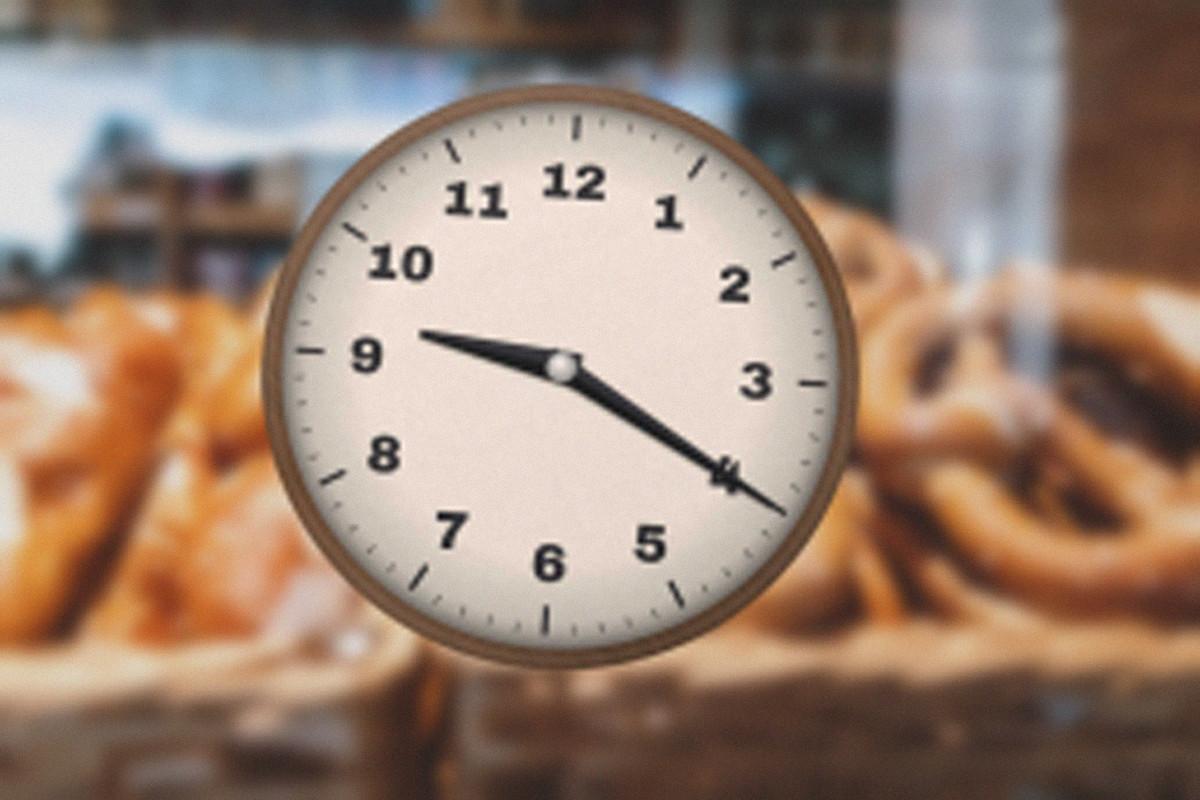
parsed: **9:20**
